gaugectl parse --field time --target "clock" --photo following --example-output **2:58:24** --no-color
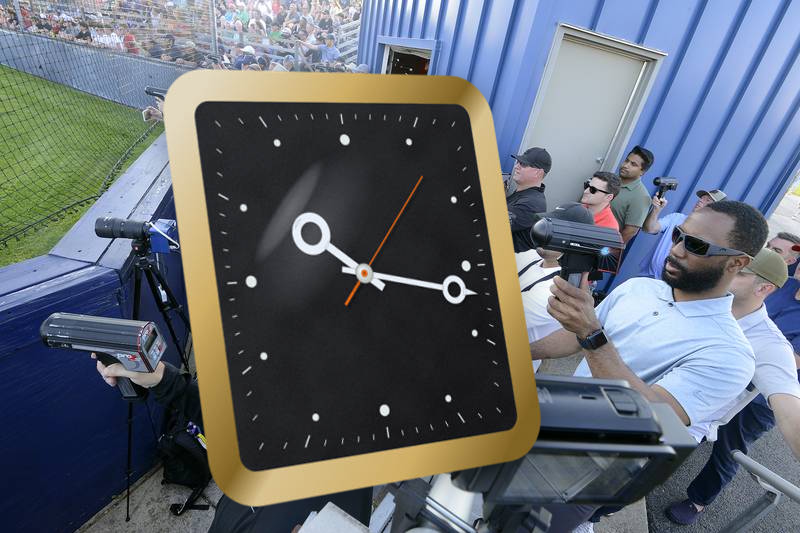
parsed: **10:17:07**
